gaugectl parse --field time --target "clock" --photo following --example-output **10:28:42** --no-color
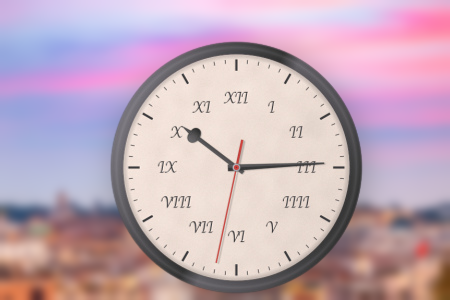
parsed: **10:14:32**
